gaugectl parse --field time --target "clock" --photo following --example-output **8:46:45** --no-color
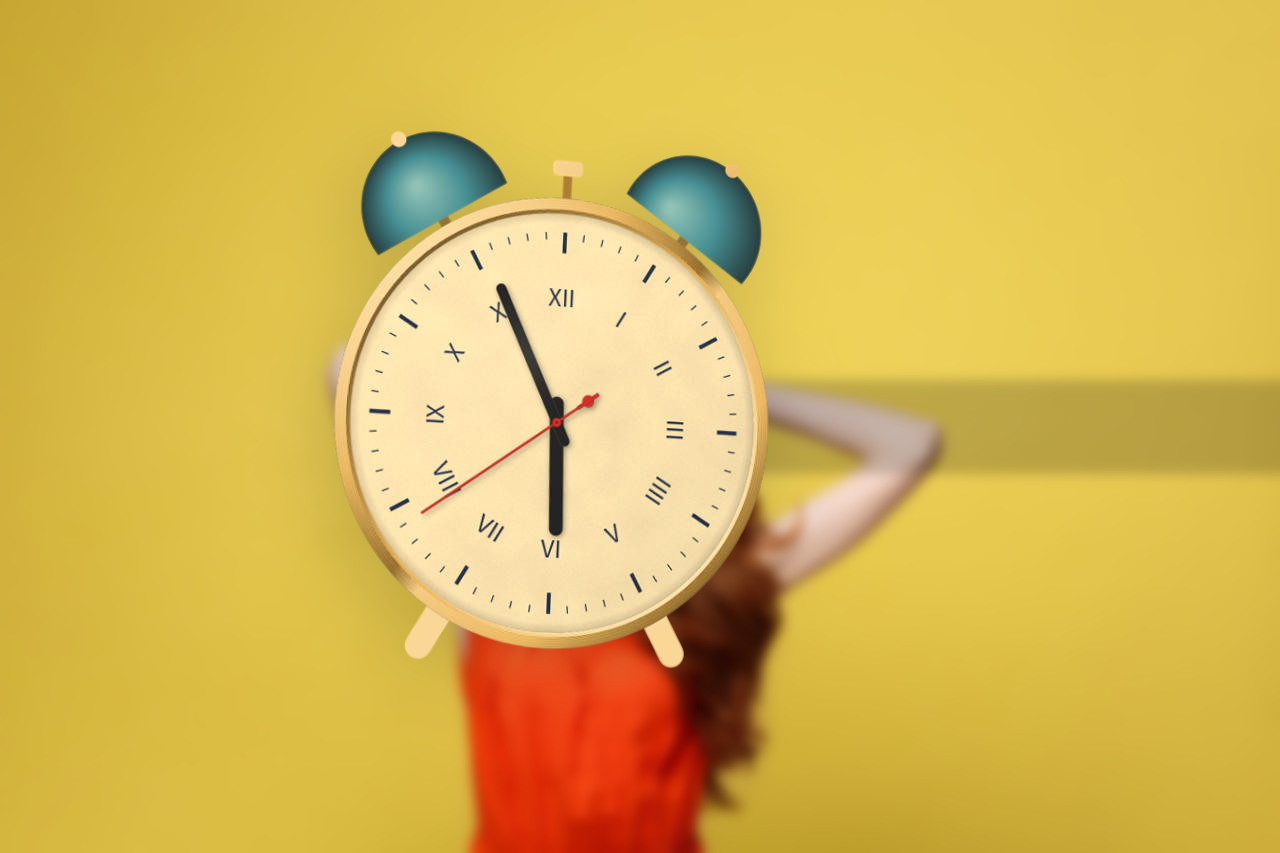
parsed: **5:55:39**
